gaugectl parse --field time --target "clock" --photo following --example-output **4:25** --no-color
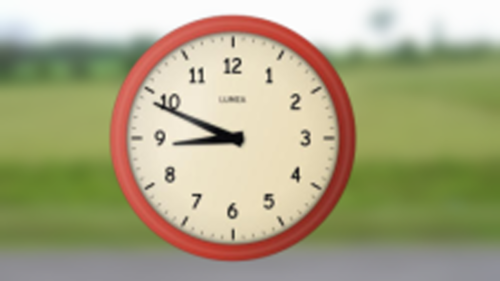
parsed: **8:49**
